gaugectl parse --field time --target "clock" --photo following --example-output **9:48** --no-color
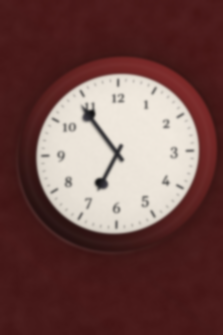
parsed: **6:54**
